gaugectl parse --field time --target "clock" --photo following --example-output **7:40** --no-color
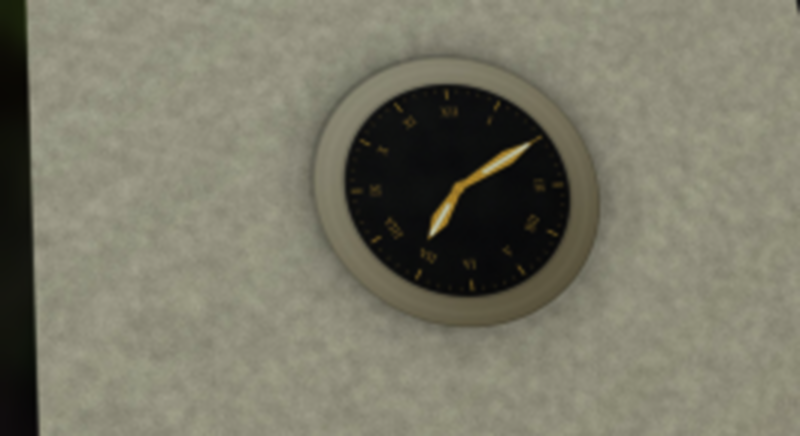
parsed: **7:10**
